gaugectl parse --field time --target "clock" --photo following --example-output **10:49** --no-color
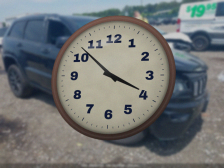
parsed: **3:52**
